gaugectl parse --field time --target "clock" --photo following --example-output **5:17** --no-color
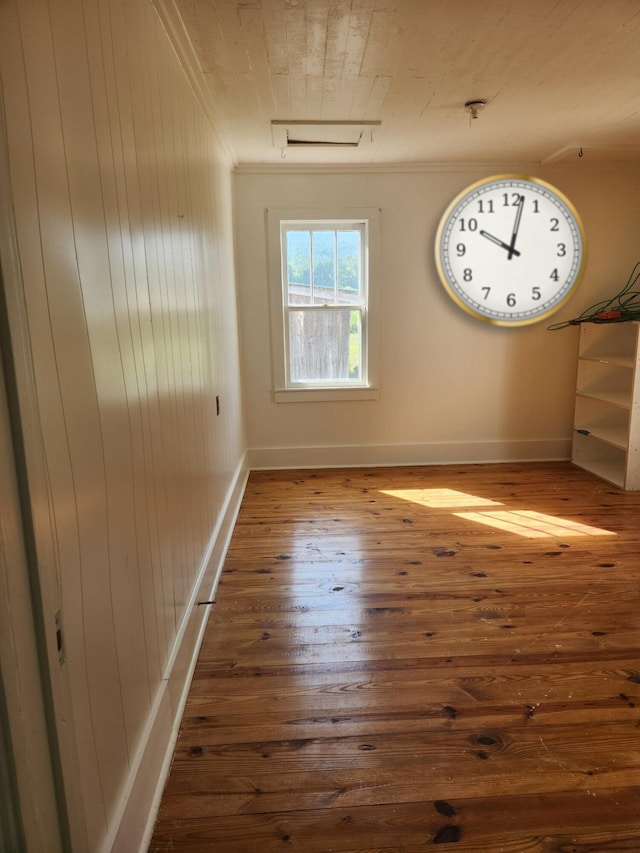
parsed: **10:02**
